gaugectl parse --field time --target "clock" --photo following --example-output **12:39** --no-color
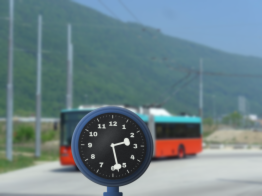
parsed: **2:28**
